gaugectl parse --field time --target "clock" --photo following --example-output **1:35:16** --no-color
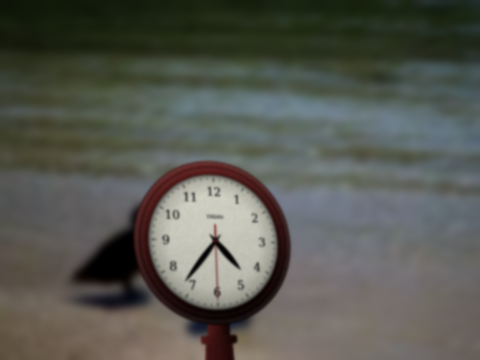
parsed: **4:36:30**
